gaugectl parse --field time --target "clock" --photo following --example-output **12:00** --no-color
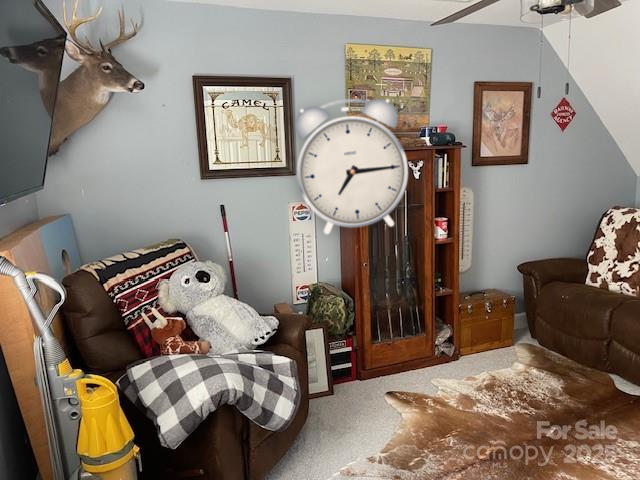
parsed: **7:15**
